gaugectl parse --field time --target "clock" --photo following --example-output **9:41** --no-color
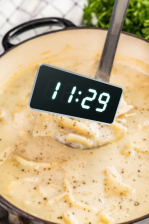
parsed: **11:29**
